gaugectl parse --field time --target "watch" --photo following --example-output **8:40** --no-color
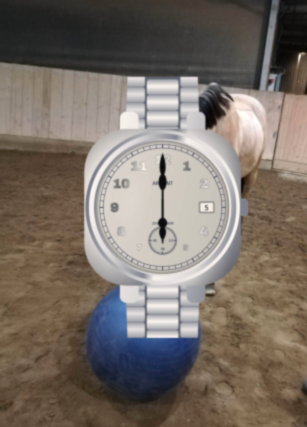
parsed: **6:00**
